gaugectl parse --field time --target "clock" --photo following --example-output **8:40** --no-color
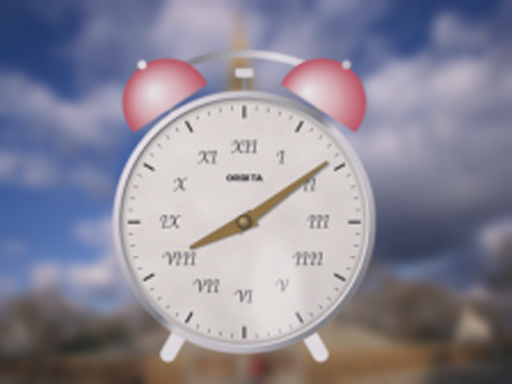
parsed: **8:09**
